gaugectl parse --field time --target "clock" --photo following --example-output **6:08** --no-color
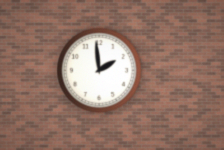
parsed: **1:59**
